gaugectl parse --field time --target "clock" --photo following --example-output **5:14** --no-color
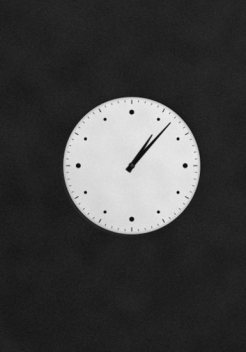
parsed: **1:07**
